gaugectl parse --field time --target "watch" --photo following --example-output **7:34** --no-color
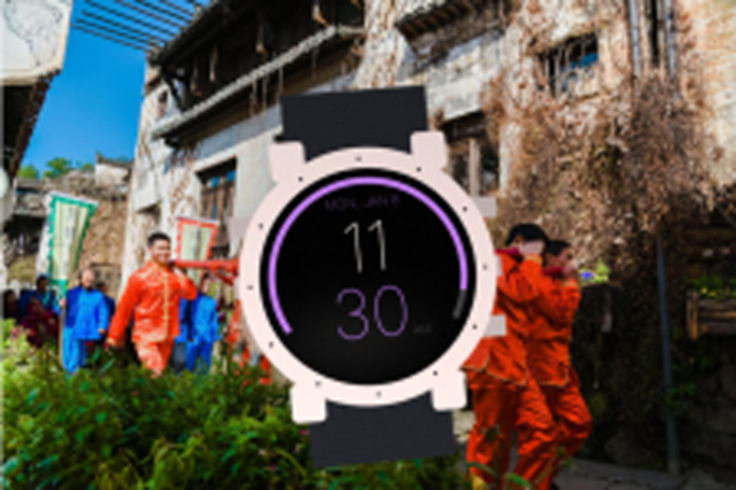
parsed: **11:30**
